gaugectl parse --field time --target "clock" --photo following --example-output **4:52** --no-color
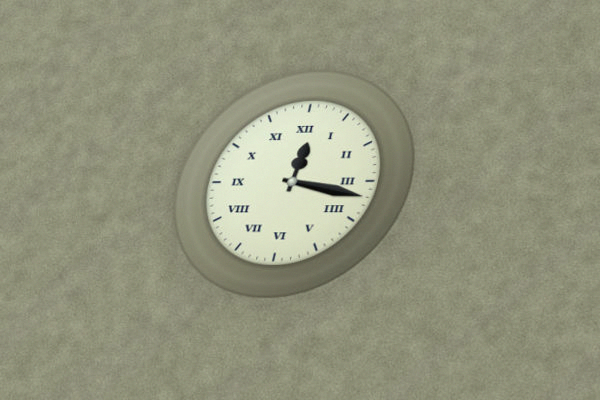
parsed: **12:17**
